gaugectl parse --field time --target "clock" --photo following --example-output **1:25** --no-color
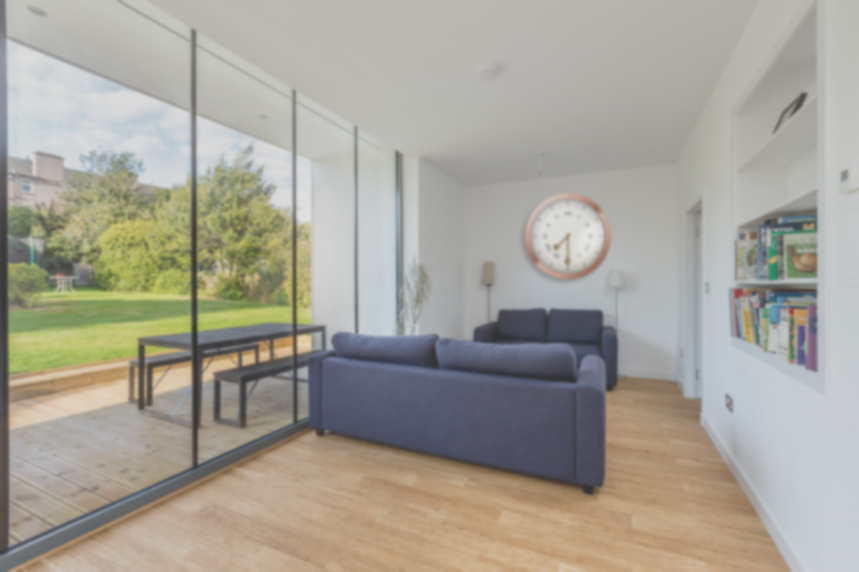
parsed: **7:30**
